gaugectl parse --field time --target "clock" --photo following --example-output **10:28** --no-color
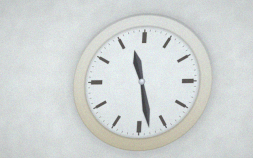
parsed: **11:28**
